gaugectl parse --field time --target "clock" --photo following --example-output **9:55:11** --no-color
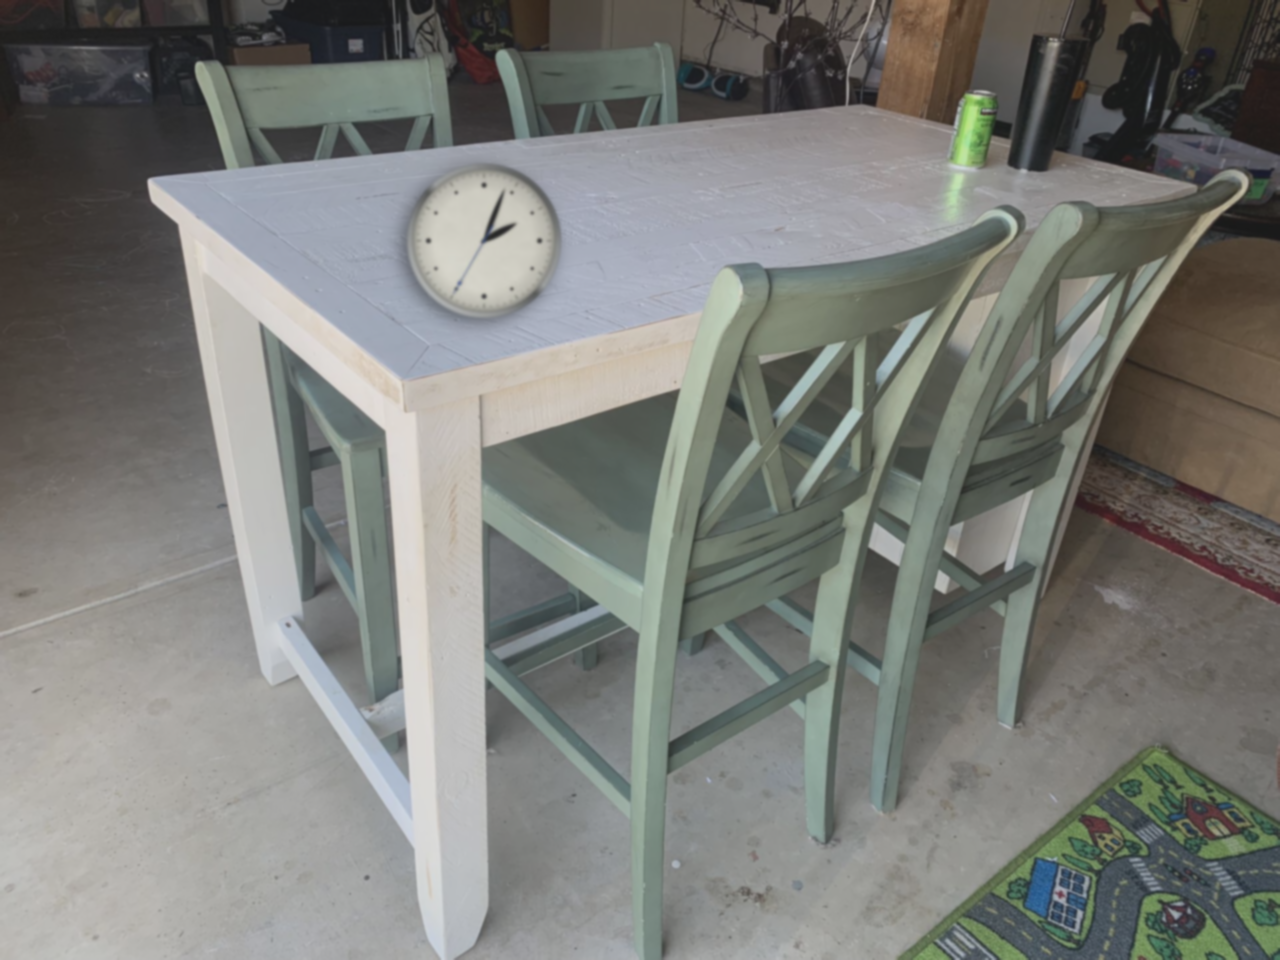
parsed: **2:03:35**
